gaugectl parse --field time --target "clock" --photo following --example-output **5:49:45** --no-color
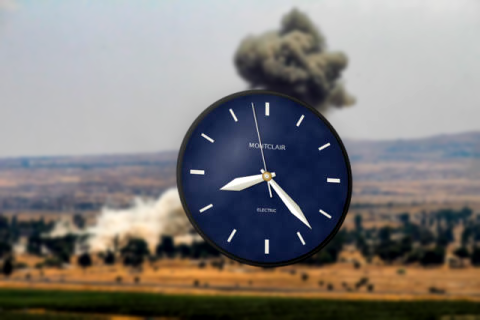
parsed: **8:22:58**
